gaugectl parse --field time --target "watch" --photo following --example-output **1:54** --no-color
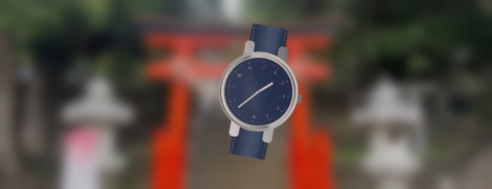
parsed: **1:37**
